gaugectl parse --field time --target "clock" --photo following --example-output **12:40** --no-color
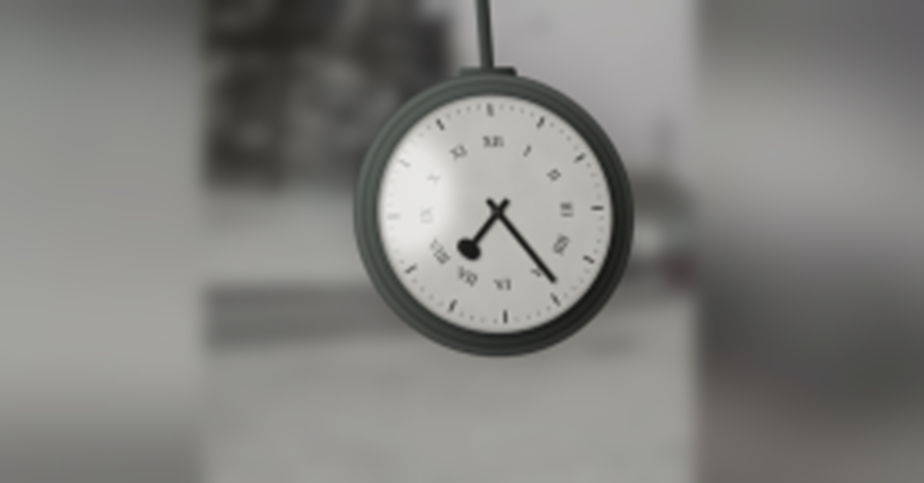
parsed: **7:24**
